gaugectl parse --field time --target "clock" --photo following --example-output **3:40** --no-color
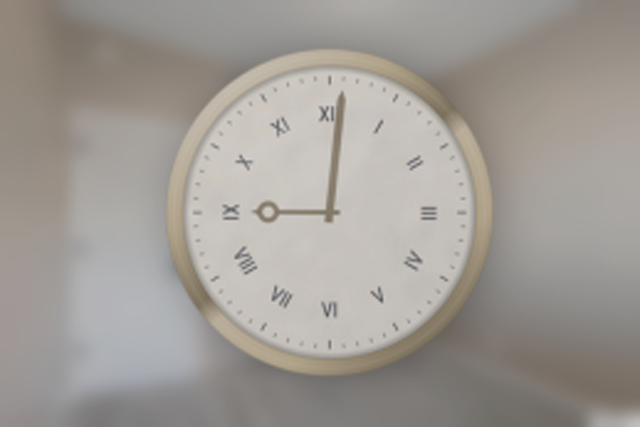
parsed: **9:01**
